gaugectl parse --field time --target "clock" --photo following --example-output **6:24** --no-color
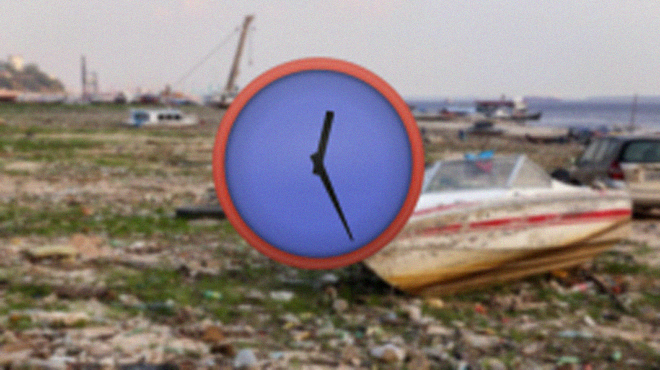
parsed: **12:26**
